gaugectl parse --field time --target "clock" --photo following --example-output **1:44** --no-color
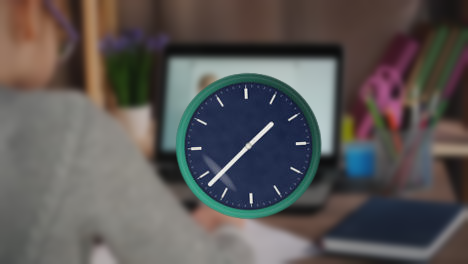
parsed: **1:38**
